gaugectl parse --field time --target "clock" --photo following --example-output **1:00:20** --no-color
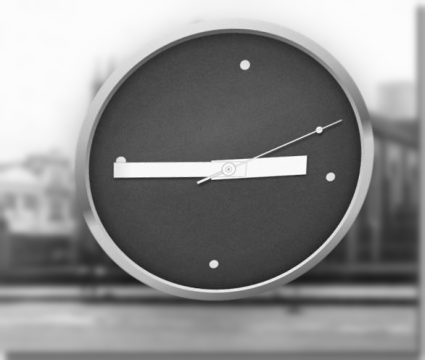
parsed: **2:44:10**
